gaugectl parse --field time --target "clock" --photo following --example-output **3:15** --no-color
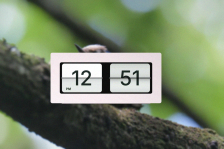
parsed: **12:51**
